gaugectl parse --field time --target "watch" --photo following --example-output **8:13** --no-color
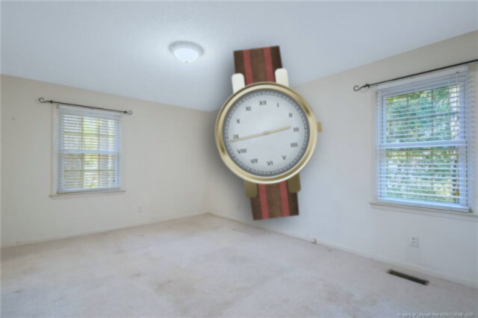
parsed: **2:44**
